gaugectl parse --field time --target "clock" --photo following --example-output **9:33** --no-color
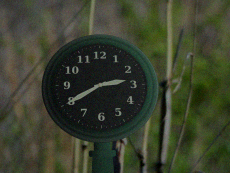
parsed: **2:40**
